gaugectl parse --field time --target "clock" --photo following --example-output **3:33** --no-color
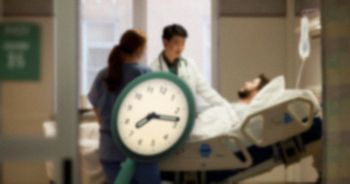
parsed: **7:13**
